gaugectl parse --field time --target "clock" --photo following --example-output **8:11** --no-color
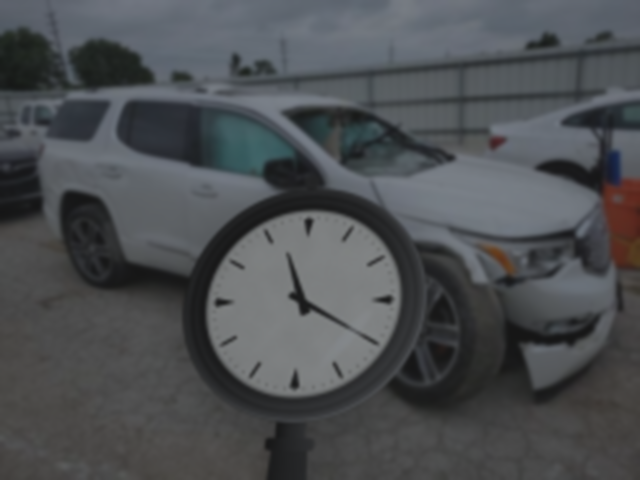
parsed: **11:20**
